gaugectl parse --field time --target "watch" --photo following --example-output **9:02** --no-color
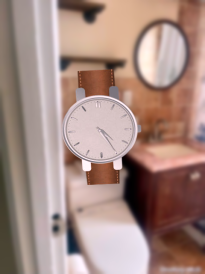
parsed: **4:25**
